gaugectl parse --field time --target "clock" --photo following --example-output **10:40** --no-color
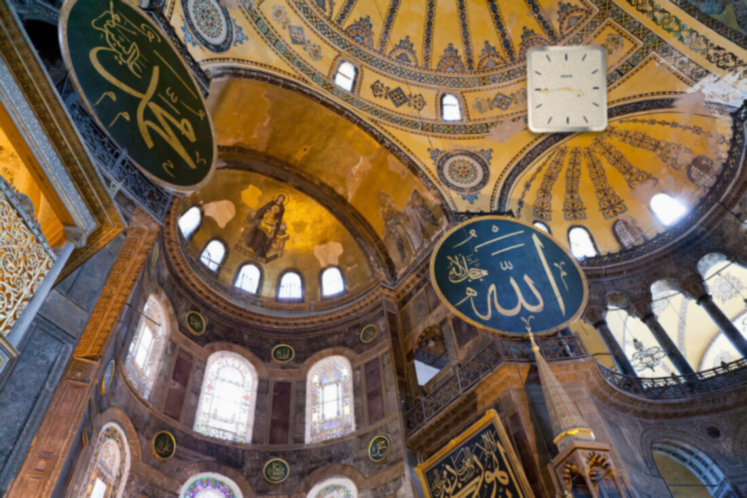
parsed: **3:44**
